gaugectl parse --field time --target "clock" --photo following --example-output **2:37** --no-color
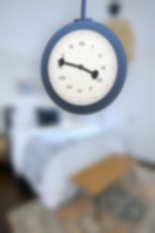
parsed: **3:47**
